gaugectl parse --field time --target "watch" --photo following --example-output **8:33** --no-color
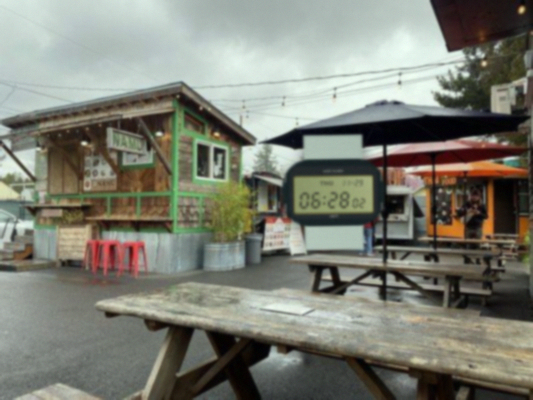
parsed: **6:28**
